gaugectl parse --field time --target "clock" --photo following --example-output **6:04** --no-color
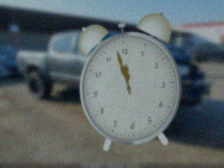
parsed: **11:58**
